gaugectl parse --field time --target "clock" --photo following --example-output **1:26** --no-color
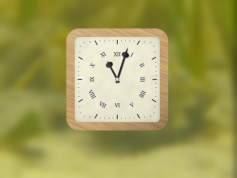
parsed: **11:03**
